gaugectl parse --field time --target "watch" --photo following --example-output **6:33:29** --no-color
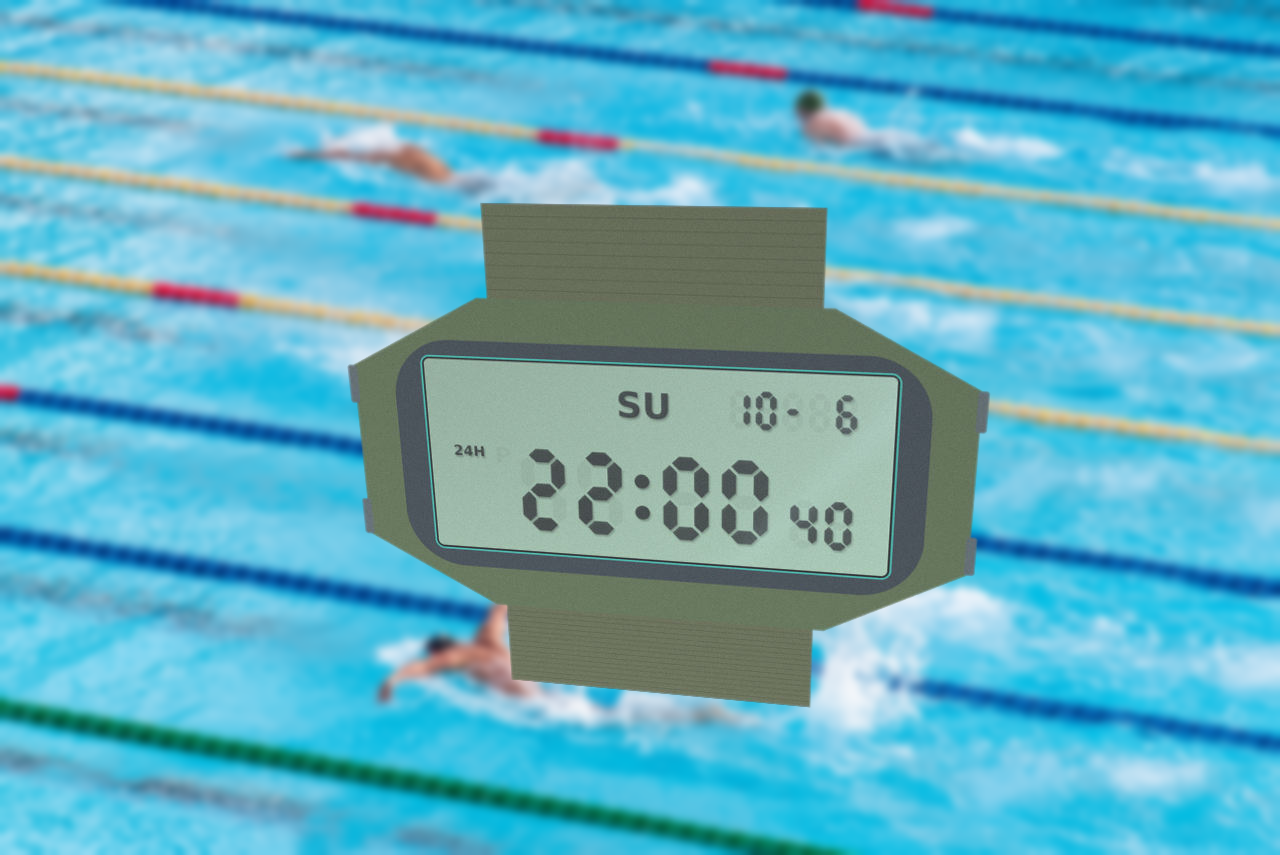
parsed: **22:00:40**
